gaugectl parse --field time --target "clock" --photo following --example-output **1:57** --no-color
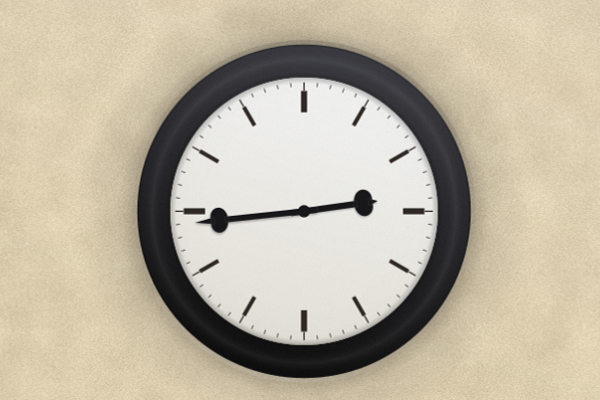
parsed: **2:44**
